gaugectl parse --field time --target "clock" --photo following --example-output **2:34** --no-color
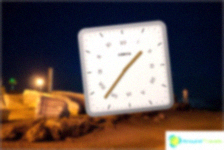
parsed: **1:37**
